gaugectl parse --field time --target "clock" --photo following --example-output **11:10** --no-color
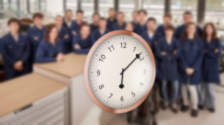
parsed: **6:08**
